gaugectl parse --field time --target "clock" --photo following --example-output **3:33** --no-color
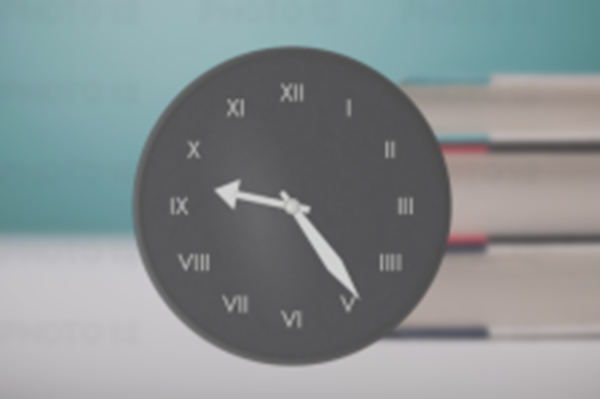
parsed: **9:24**
